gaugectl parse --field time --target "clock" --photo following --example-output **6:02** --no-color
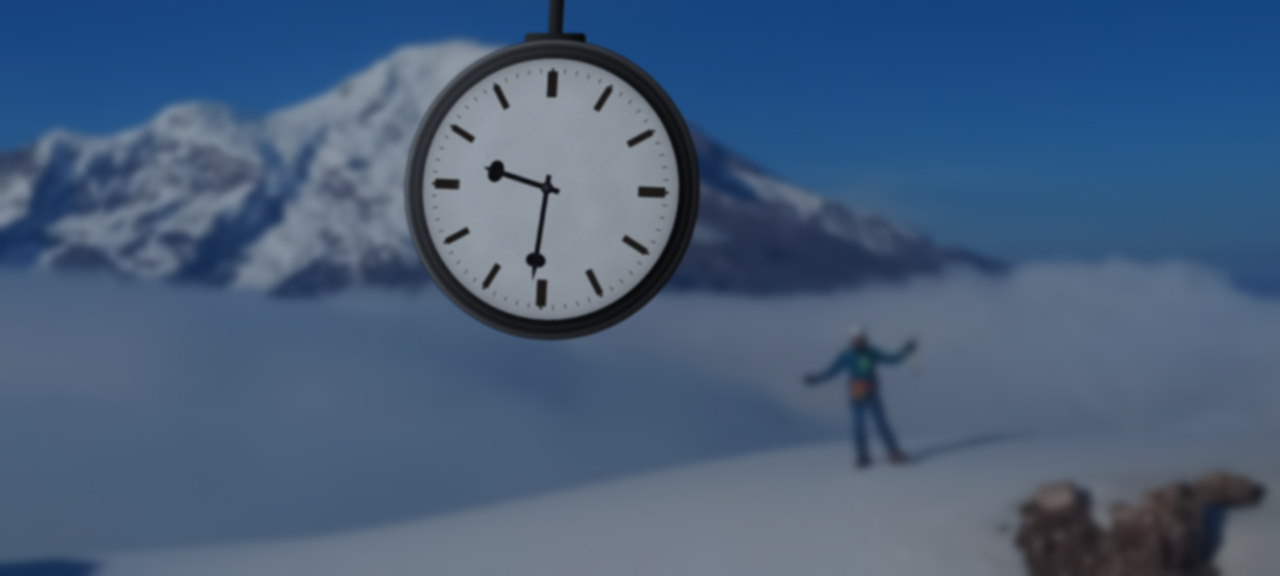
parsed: **9:31**
